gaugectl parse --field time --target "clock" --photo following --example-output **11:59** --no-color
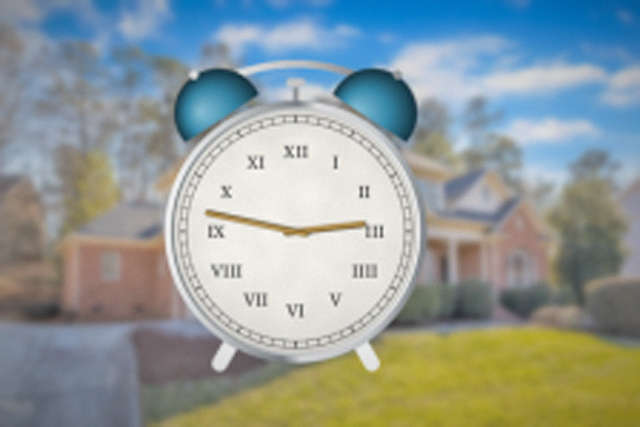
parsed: **2:47**
